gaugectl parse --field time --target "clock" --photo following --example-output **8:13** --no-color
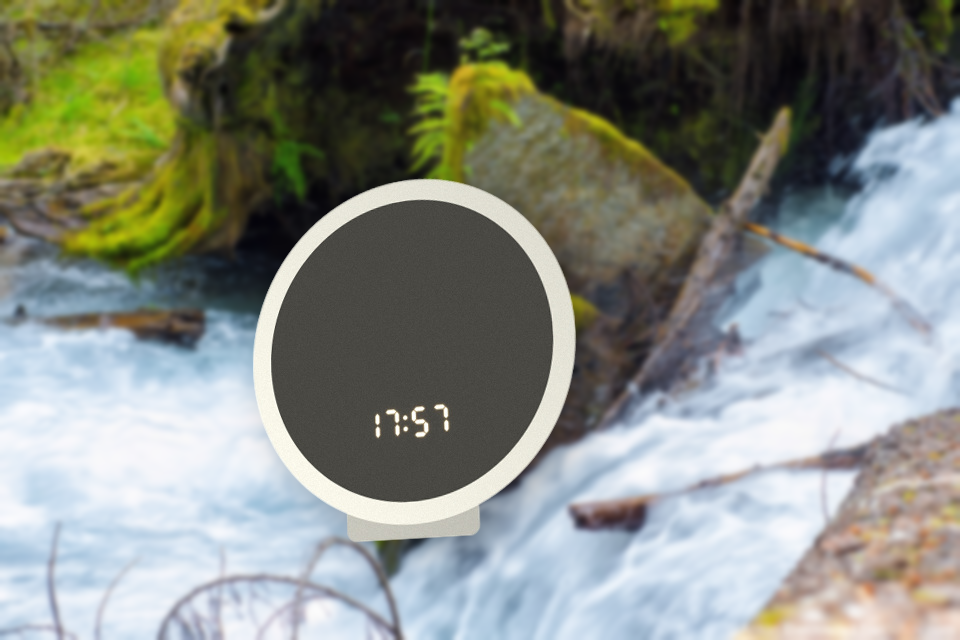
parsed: **17:57**
